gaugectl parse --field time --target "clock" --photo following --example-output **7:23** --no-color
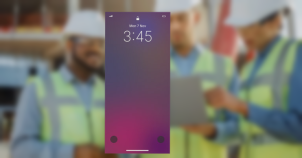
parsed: **3:45**
